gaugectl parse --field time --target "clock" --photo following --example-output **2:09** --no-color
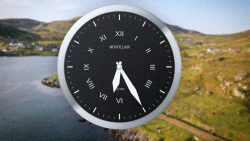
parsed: **6:25**
